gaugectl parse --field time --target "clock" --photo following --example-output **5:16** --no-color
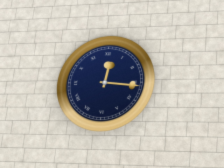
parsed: **12:16**
